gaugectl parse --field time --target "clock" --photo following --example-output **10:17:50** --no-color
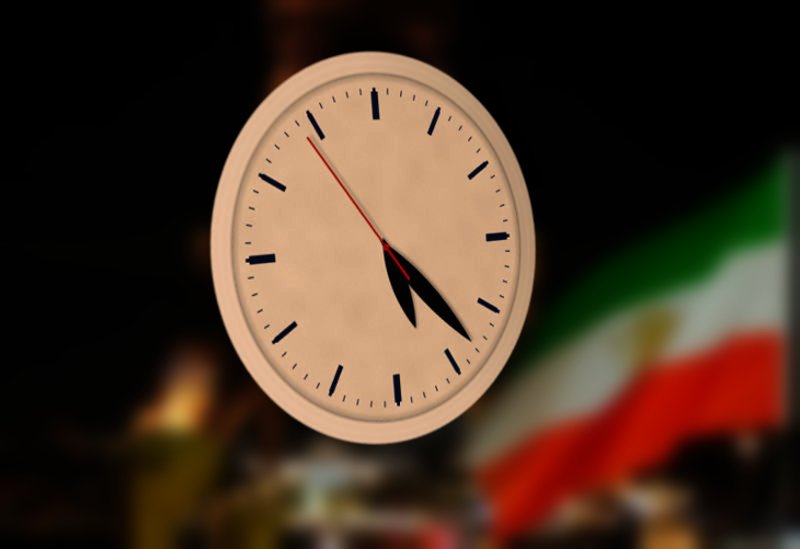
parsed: **5:22:54**
